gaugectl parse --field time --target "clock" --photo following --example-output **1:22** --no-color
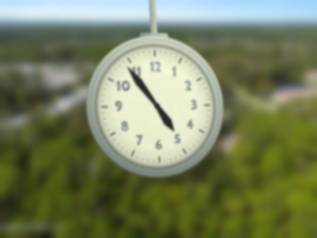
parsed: **4:54**
